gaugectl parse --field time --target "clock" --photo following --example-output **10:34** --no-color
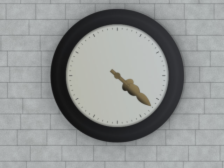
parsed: **4:22**
